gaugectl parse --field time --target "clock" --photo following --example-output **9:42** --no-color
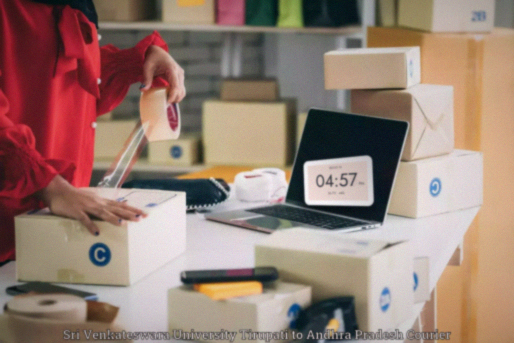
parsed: **4:57**
